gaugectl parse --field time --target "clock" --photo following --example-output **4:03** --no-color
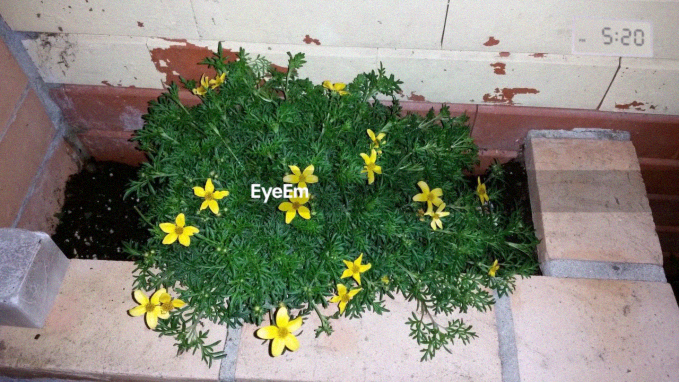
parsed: **5:20**
